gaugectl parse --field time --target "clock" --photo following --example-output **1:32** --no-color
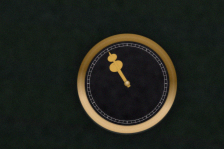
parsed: **10:55**
